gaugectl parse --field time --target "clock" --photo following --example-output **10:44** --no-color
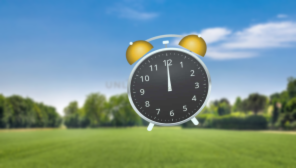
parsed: **12:00**
